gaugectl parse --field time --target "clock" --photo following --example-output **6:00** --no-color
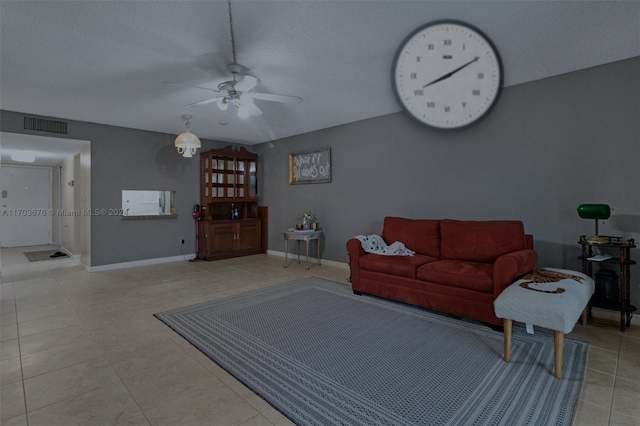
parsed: **8:10**
